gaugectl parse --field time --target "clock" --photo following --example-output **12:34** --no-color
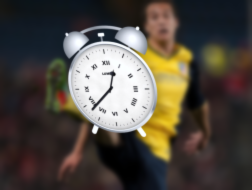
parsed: **12:38**
